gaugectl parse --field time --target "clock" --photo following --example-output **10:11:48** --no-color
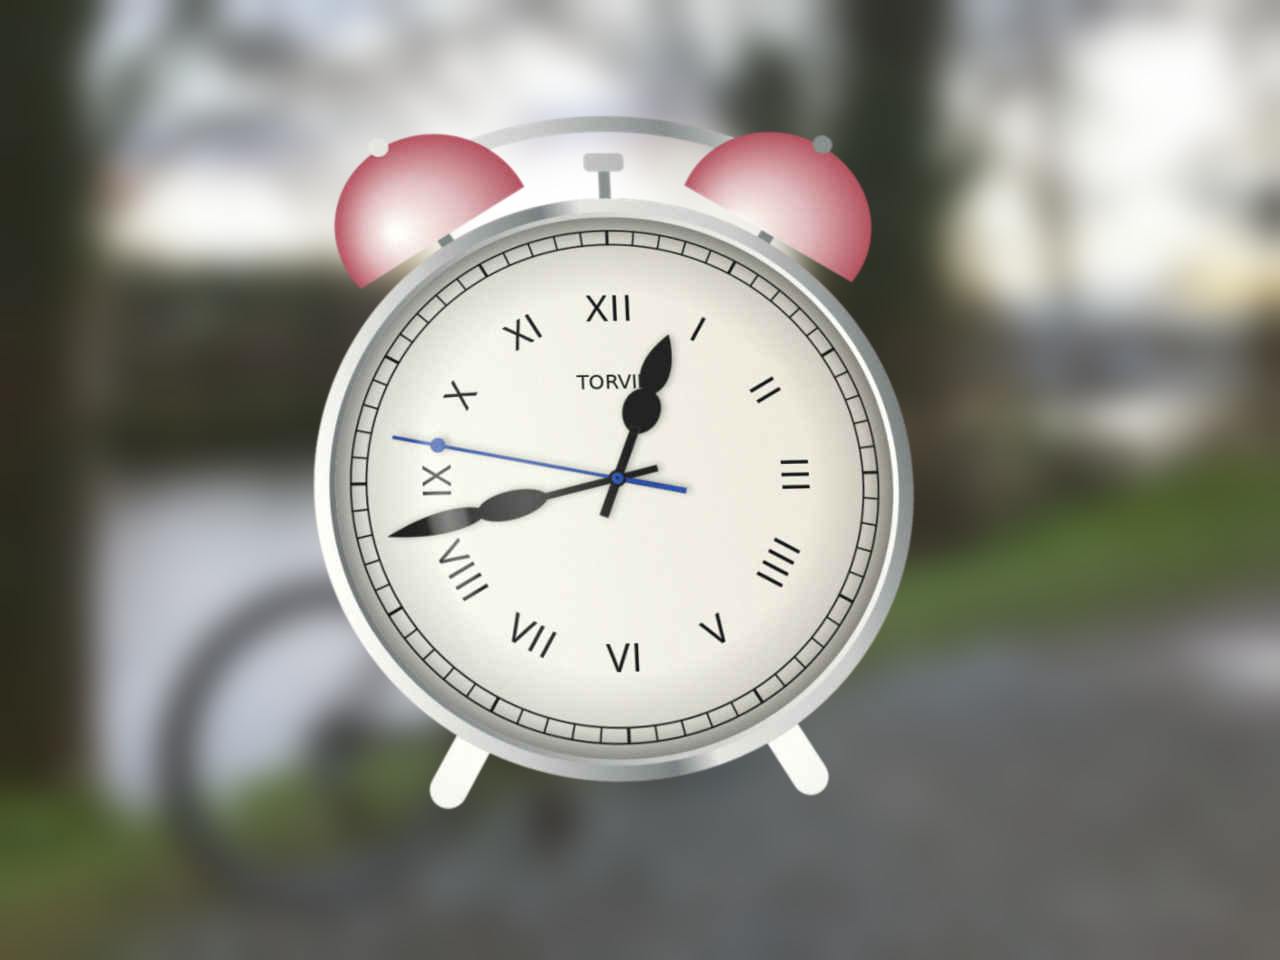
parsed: **12:42:47**
